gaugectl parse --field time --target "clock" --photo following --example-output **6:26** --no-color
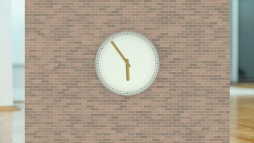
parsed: **5:54**
